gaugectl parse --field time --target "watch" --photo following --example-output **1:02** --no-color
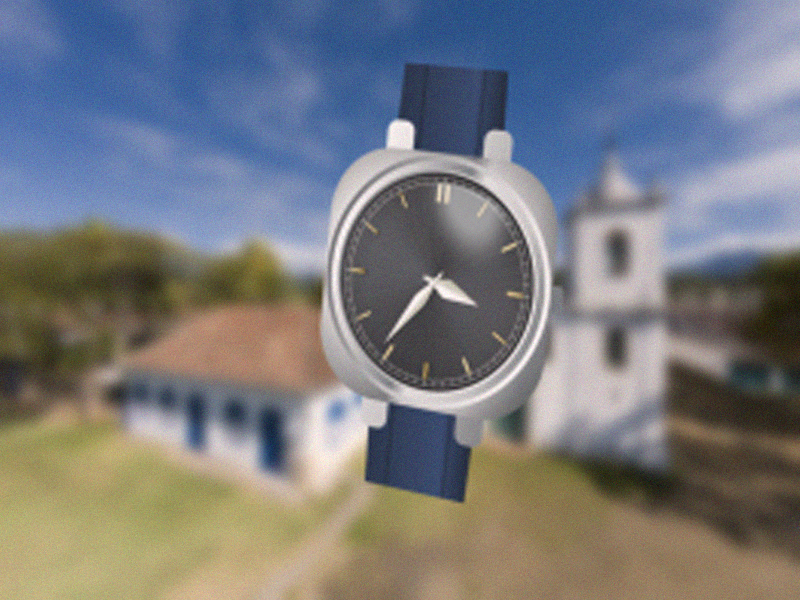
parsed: **3:36**
